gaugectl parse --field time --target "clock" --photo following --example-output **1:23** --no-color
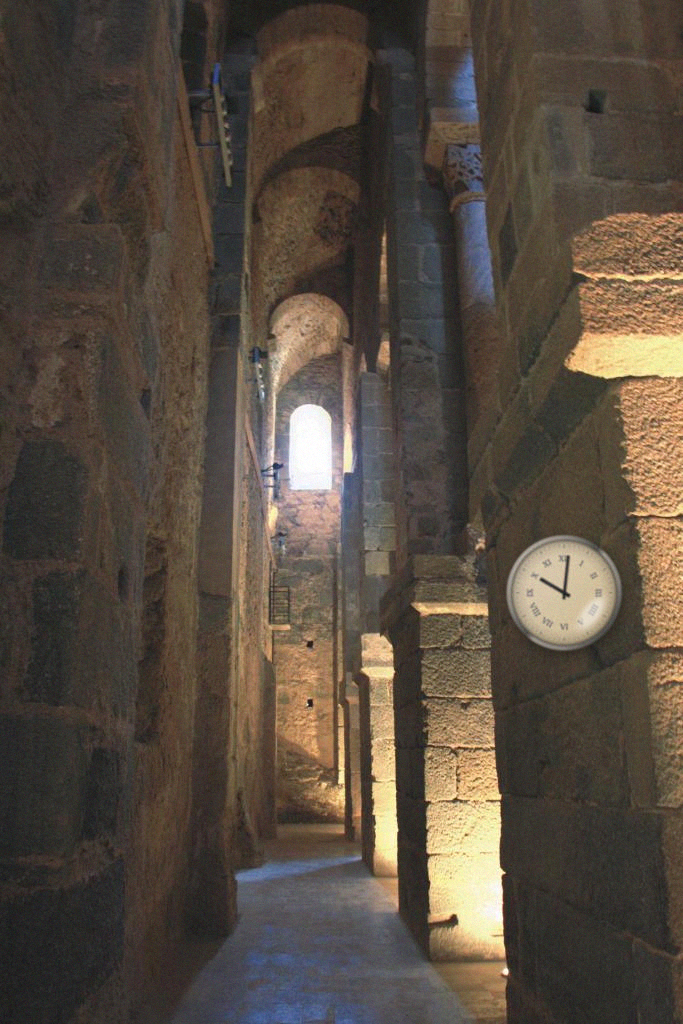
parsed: **10:01**
